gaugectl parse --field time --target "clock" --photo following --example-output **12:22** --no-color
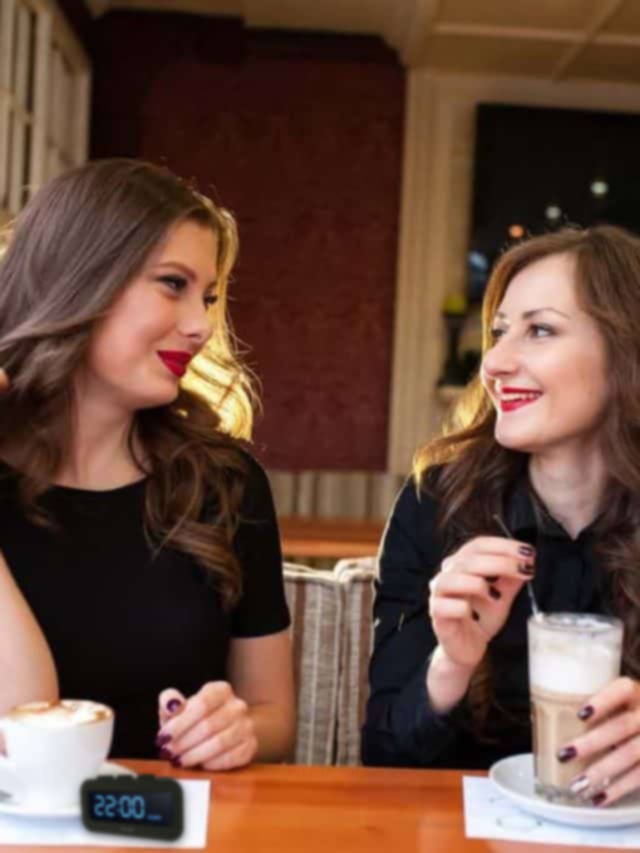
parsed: **22:00**
